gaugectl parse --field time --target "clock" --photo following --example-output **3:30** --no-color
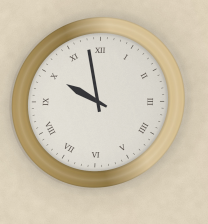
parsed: **9:58**
